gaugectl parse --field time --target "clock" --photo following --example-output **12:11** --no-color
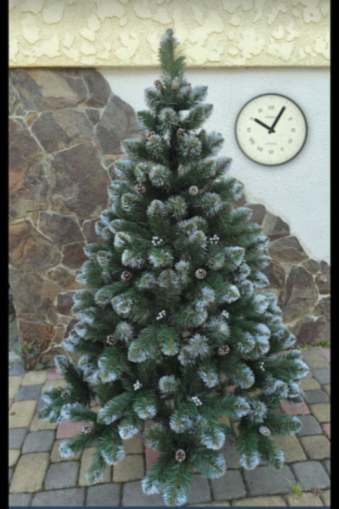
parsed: **10:05**
